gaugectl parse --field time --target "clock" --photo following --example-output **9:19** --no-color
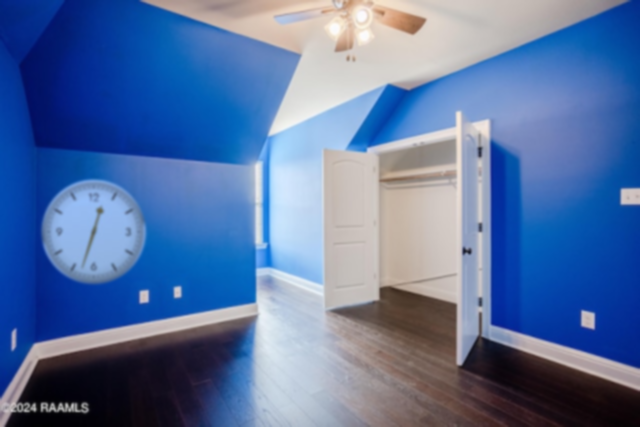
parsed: **12:33**
